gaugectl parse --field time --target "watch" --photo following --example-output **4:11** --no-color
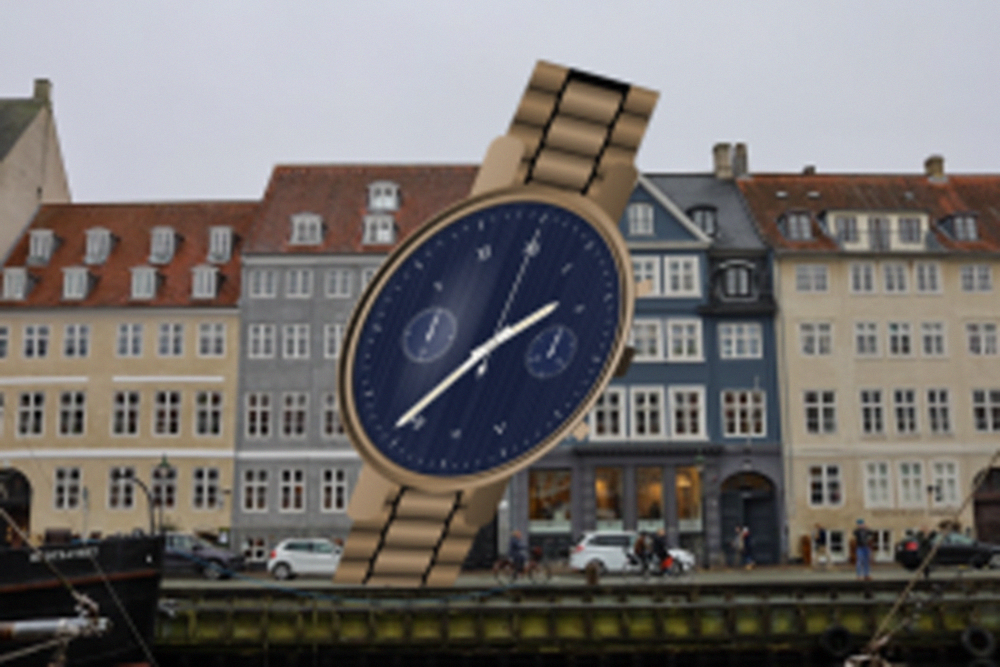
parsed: **1:36**
